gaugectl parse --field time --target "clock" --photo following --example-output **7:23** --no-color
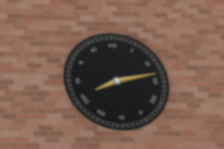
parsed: **8:13**
